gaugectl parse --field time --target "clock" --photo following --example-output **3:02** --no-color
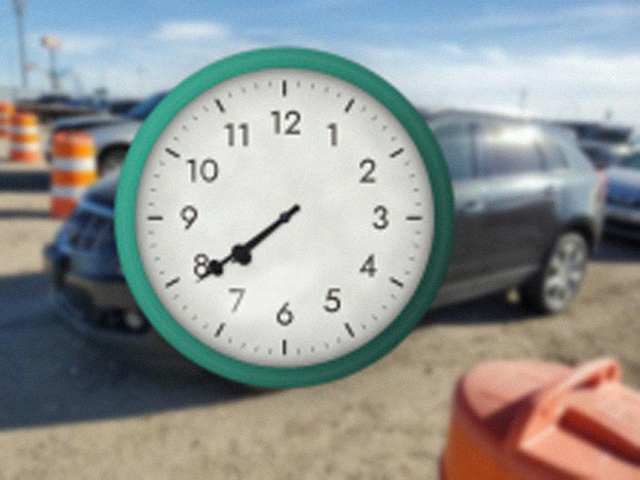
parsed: **7:39**
